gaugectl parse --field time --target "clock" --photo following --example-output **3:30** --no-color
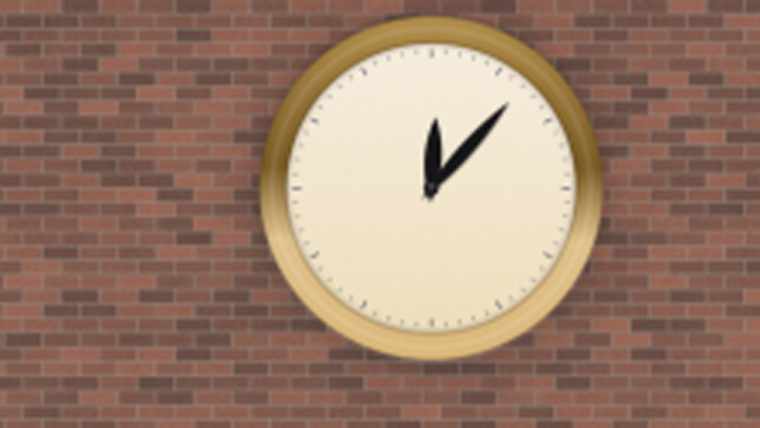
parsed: **12:07**
